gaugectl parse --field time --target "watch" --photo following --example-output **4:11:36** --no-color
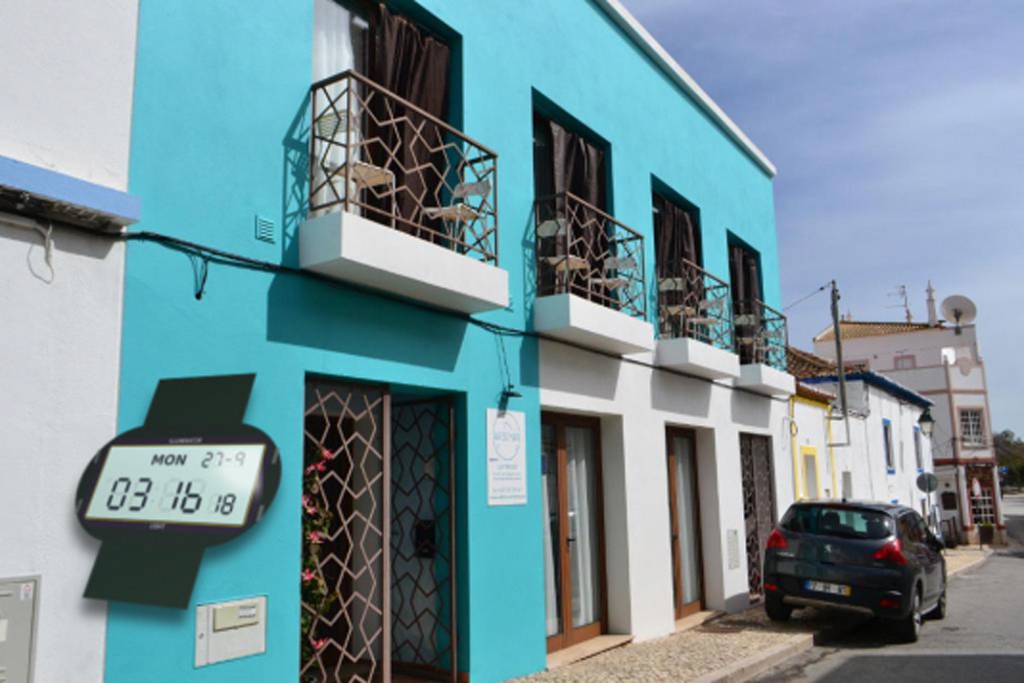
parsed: **3:16:18**
